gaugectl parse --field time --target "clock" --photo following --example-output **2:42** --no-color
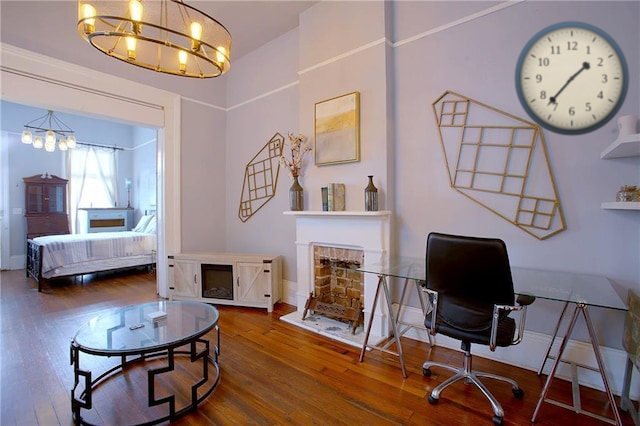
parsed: **1:37**
